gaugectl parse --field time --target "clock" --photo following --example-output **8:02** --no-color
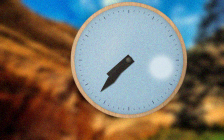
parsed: **7:37**
